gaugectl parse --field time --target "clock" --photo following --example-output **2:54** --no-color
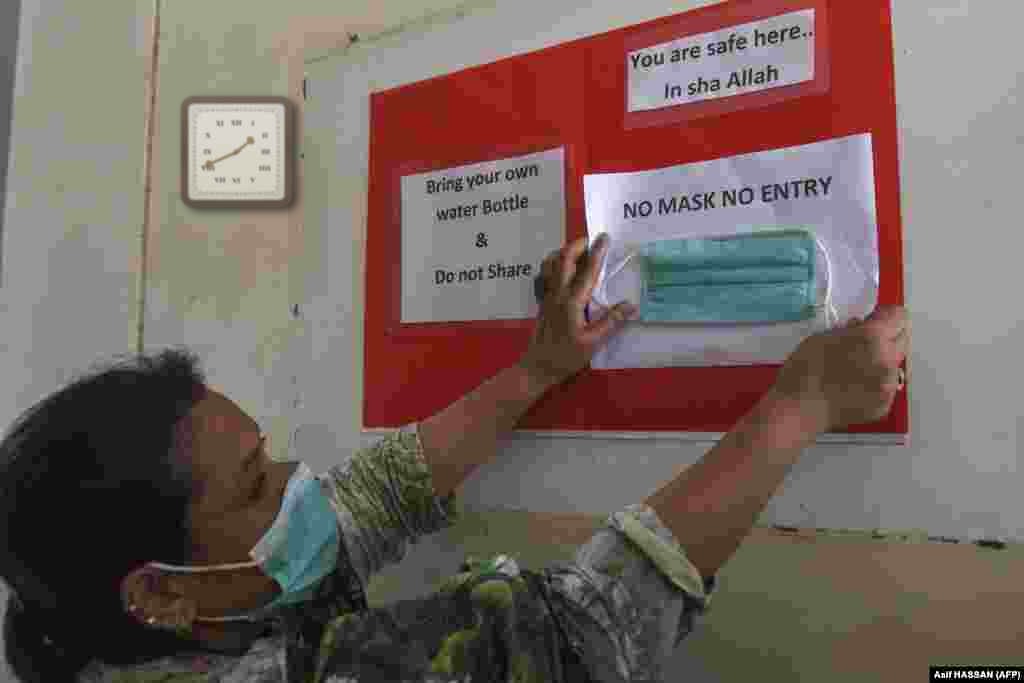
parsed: **1:41**
